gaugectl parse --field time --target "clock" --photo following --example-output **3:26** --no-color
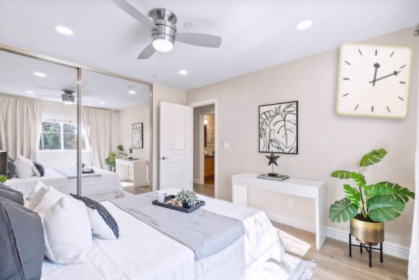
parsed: **12:11**
